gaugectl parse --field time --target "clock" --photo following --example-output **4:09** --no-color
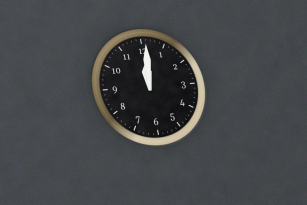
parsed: **12:01**
